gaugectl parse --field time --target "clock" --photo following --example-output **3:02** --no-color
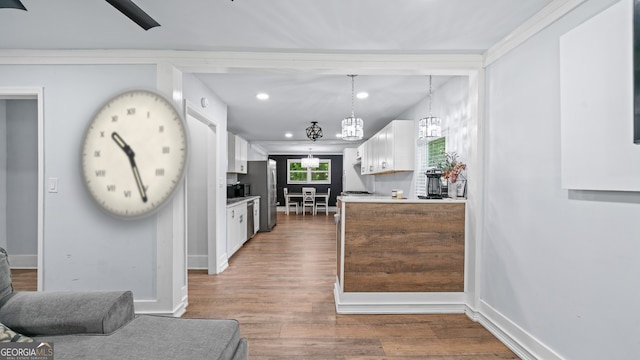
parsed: **10:26**
